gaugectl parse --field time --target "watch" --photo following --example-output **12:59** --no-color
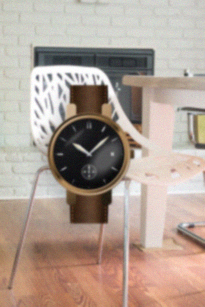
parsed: **10:08**
